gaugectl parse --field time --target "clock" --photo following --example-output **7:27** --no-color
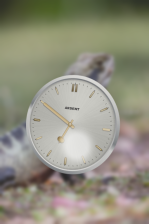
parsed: **6:50**
